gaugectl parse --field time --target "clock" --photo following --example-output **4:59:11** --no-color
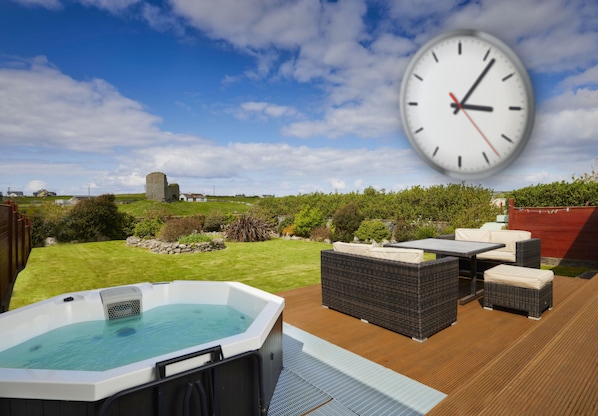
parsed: **3:06:23**
